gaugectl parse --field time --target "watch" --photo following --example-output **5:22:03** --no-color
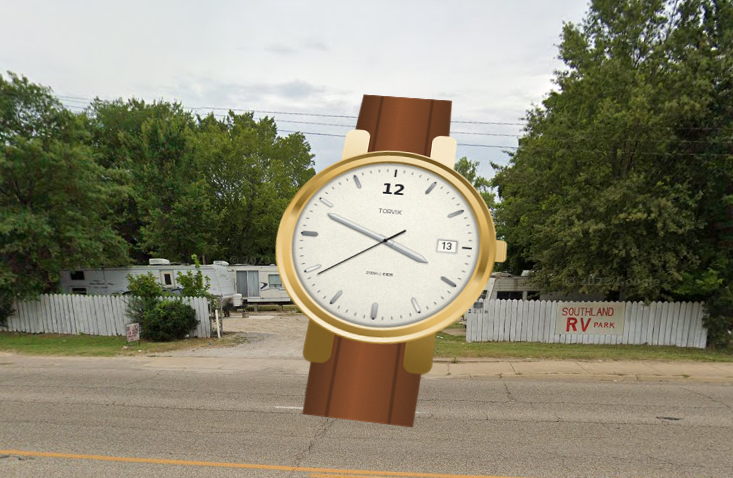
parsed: **3:48:39**
